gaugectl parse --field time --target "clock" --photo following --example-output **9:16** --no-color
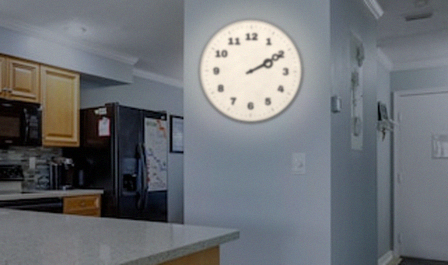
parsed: **2:10**
